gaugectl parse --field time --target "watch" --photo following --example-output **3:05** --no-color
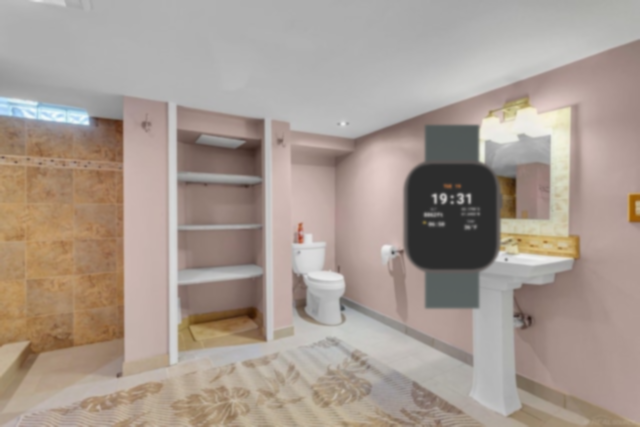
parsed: **19:31**
